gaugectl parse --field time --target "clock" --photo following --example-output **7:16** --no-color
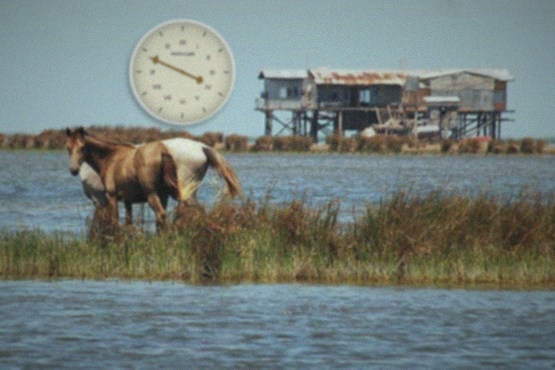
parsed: **3:49**
